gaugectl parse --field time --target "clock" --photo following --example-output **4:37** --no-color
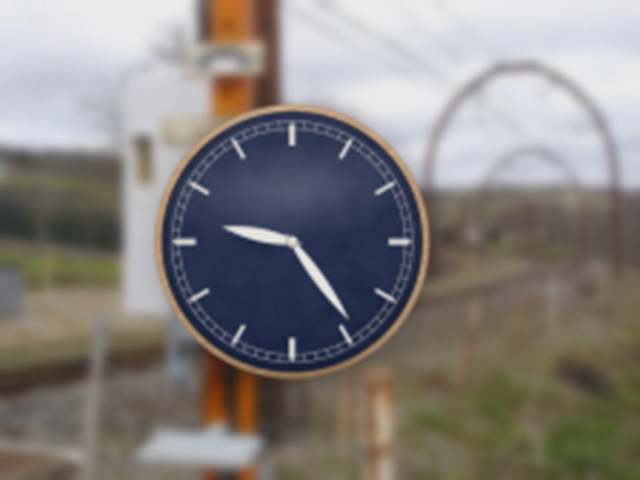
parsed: **9:24**
